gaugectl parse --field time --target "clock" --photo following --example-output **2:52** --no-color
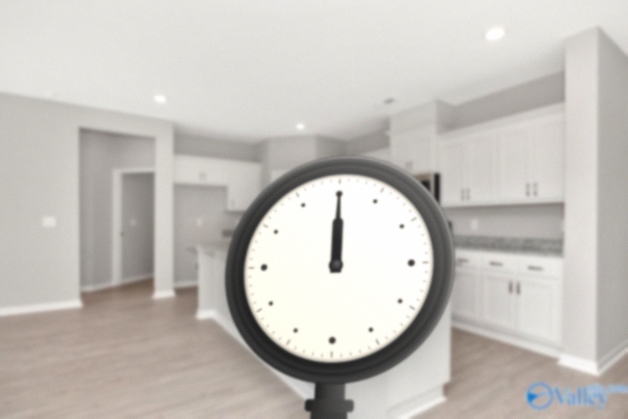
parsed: **12:00**
